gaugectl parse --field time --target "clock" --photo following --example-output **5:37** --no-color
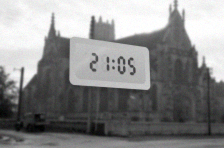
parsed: **21:05**
